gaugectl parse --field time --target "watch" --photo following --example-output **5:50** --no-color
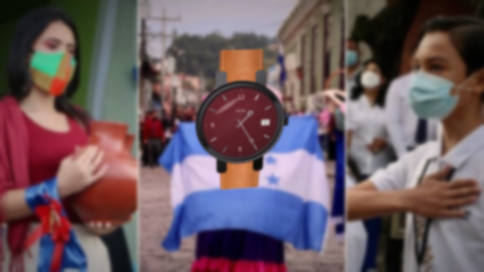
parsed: **1:25**
